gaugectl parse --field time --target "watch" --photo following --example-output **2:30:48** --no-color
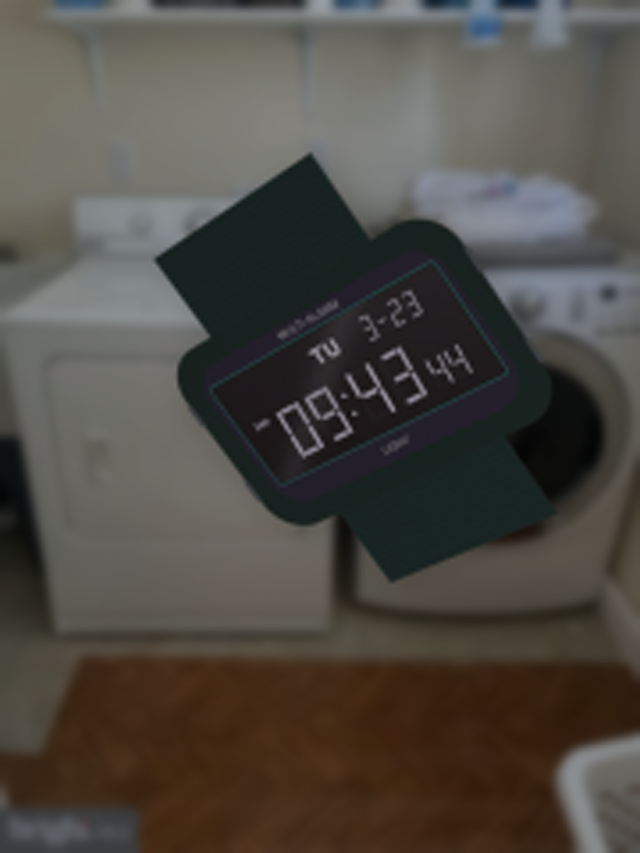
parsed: **9:43:44**
